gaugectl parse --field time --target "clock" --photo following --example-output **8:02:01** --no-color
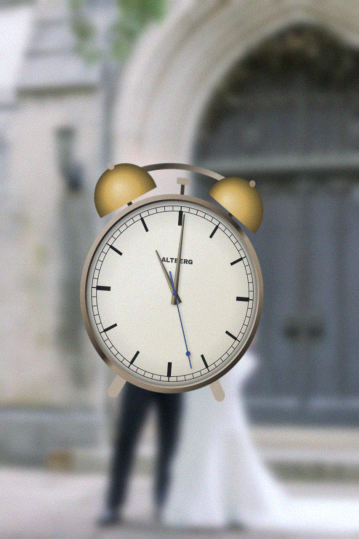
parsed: **11:00:27**
